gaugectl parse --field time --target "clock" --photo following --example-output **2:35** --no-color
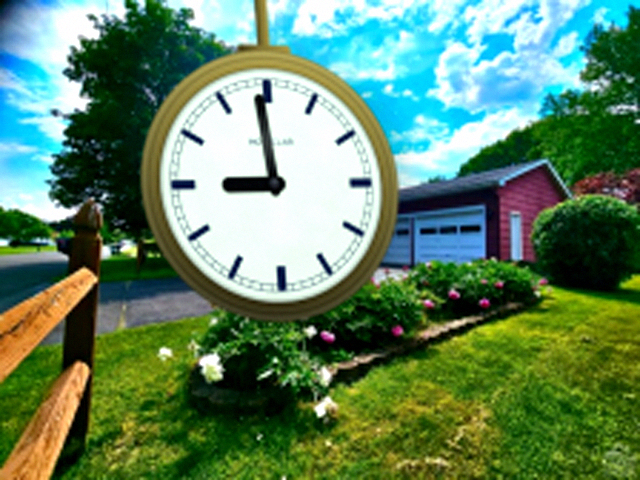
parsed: **8:59**
